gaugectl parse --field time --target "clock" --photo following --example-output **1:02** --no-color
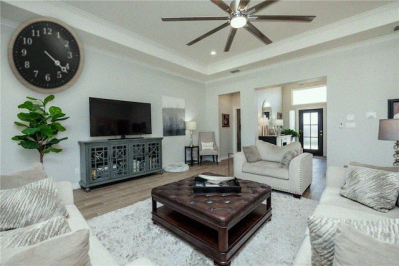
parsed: **4:22**
